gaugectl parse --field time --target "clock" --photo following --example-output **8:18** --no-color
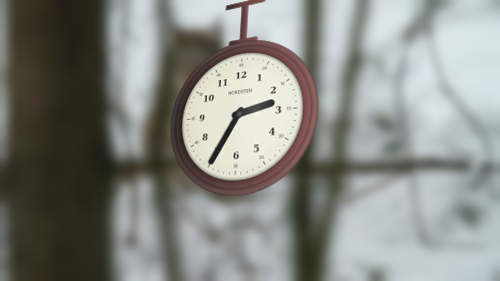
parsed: **2:35**
